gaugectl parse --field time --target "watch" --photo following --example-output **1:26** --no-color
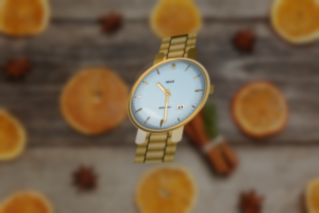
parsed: **10:29**
